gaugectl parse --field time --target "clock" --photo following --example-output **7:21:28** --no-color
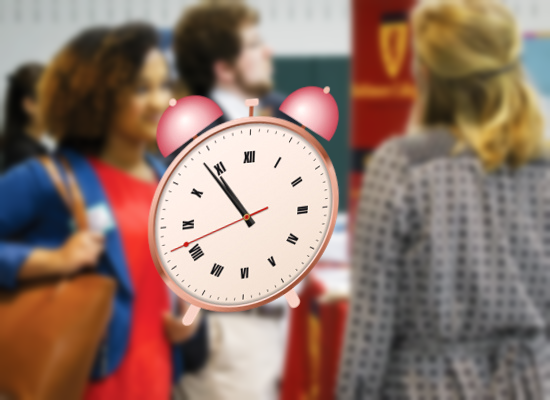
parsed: **10:53:42**
